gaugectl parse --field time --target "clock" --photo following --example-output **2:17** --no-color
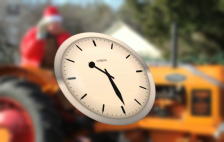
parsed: **10:29**
